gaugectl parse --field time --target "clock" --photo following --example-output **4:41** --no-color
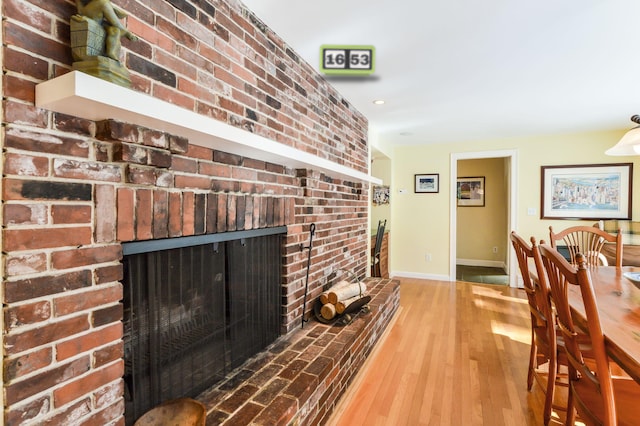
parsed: **16:53**
